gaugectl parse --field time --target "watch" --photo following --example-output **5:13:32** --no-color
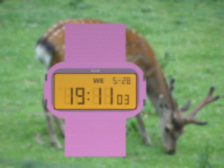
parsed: **19:11:03**
